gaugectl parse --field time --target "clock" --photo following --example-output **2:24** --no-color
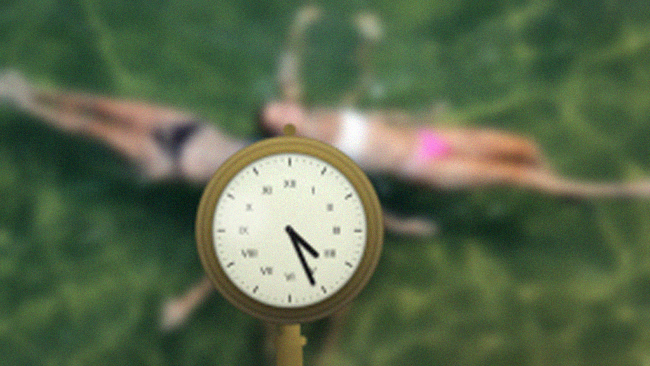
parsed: **4:26**
